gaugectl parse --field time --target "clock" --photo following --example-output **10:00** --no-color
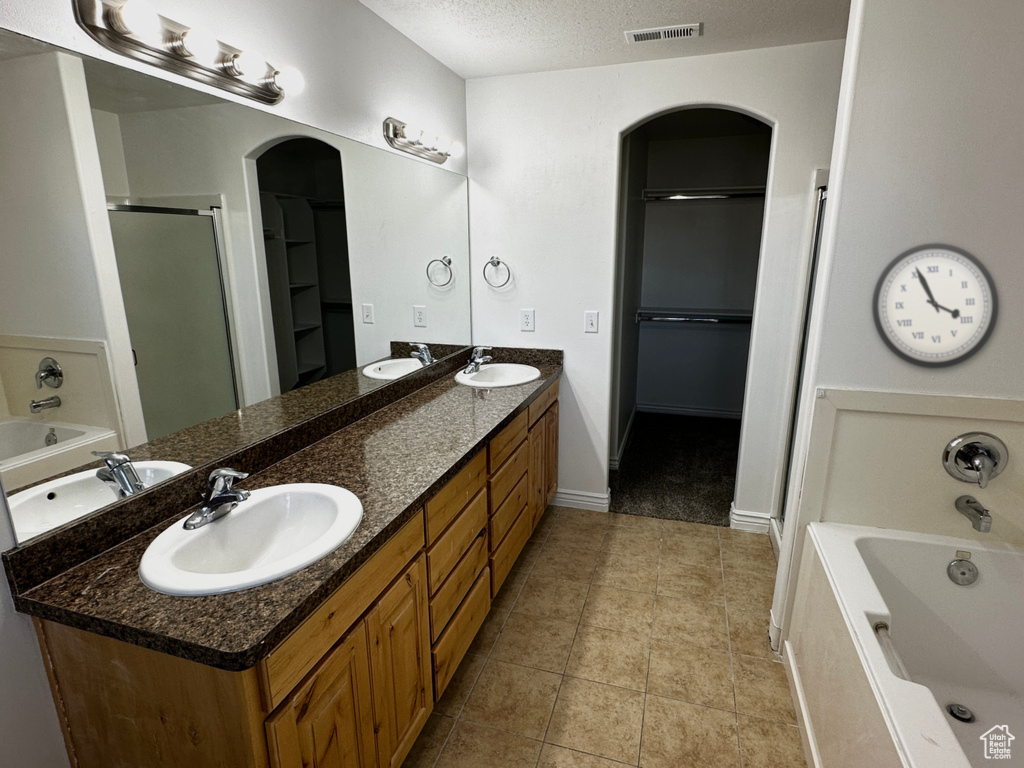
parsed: **3:56**
